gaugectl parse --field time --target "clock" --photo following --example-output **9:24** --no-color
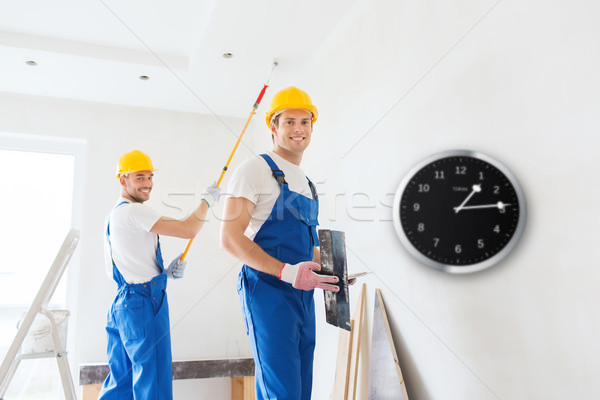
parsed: **1:14**
